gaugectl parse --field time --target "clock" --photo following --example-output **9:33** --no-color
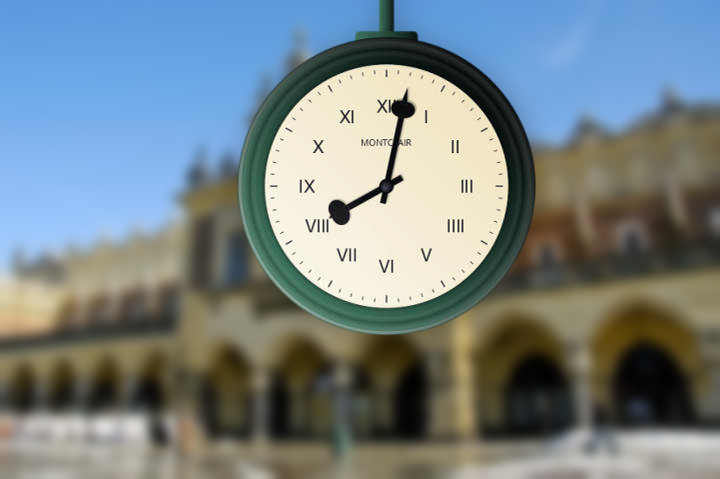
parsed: **8:02**
